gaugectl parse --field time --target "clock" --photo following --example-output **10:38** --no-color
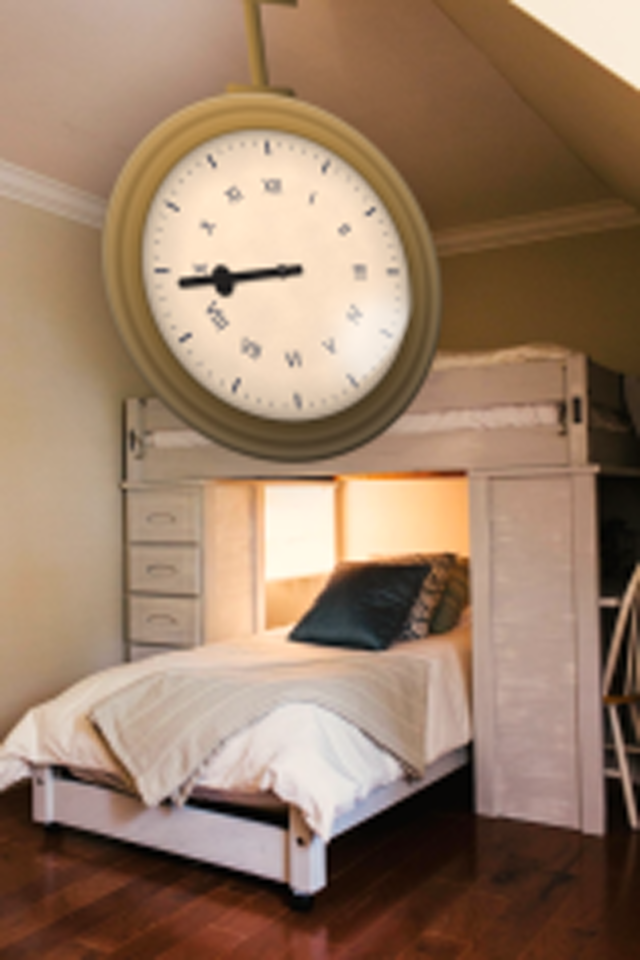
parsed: **8:44**
